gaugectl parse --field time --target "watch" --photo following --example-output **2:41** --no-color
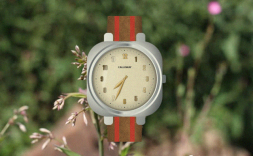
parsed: **7:34**
